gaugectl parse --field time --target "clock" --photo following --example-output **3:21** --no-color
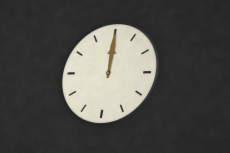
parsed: **12:00**
